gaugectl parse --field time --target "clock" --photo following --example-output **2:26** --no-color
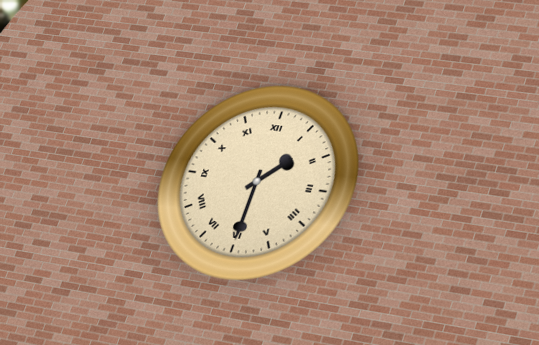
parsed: **1:30**
